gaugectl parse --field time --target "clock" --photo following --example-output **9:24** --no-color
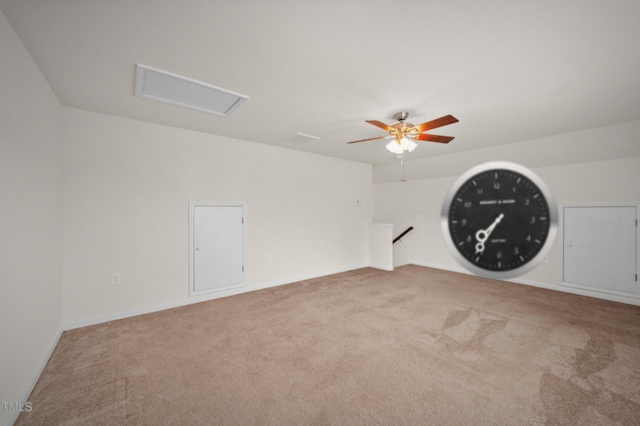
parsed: **7:36**
